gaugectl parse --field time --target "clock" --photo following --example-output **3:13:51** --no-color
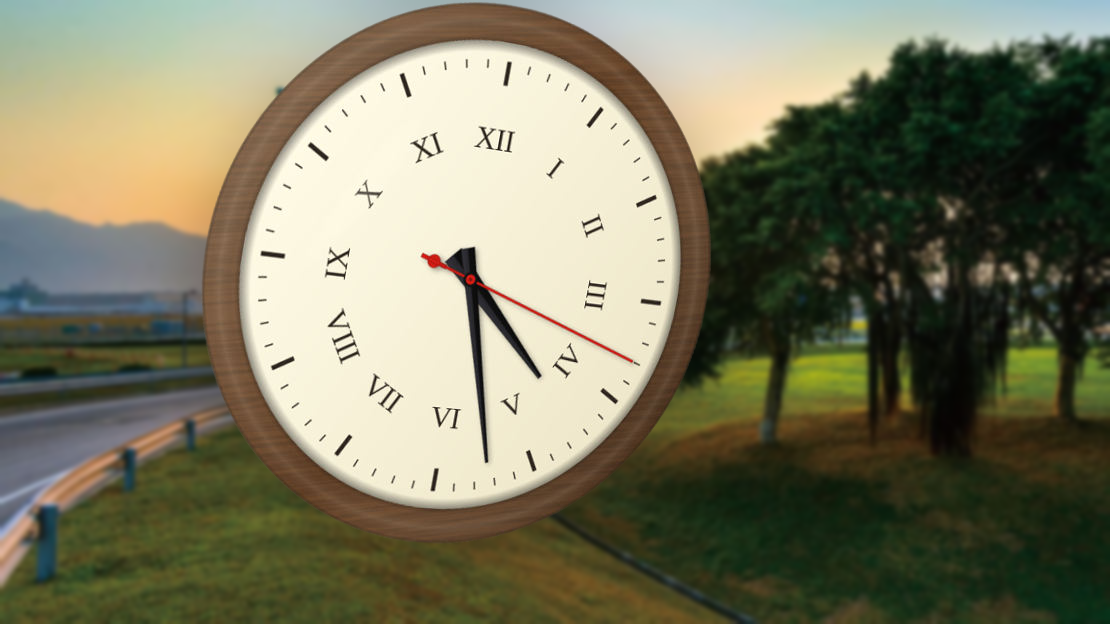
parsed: **4:27:18**
